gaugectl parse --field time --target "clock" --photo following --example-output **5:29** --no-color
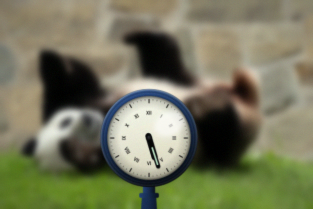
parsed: **5:27**
